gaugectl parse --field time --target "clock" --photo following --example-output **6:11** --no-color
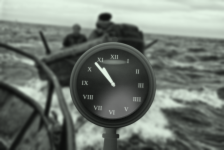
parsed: **10:53**
